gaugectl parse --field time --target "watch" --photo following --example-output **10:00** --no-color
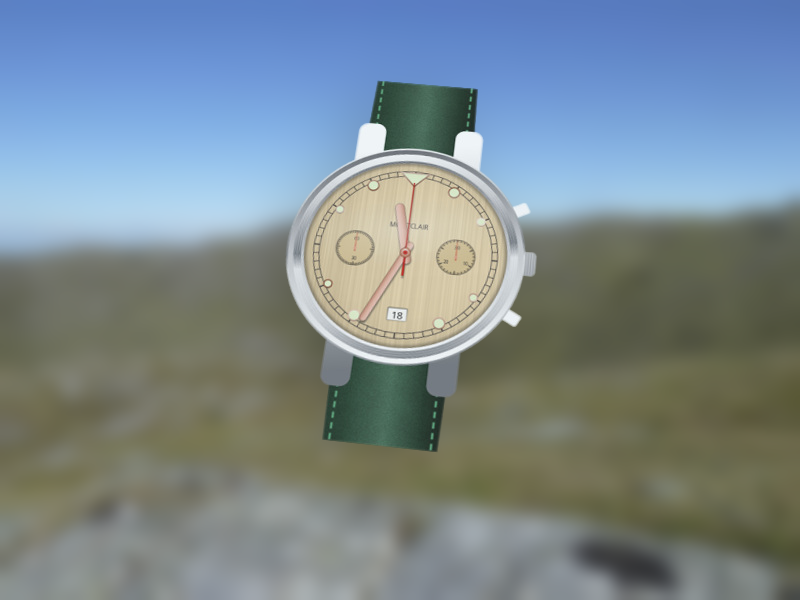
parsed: **11:34**
